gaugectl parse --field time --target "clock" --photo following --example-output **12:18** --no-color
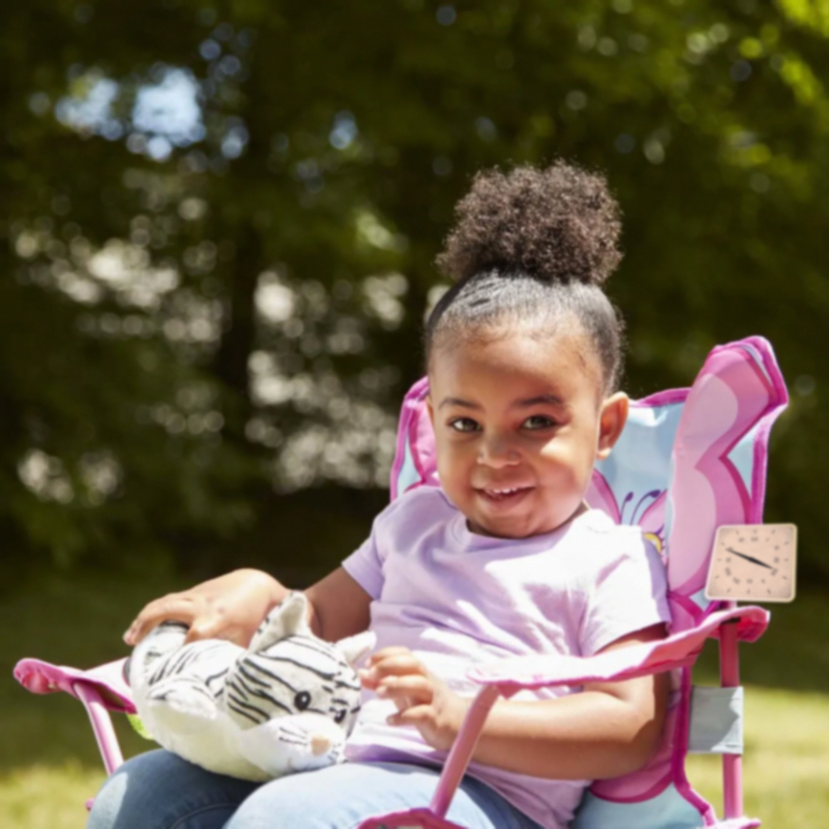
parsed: **3:49**
